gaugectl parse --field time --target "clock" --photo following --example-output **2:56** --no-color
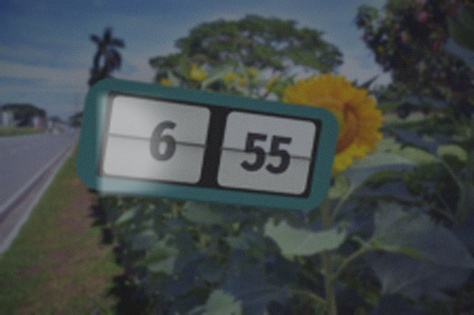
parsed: **6:55**
